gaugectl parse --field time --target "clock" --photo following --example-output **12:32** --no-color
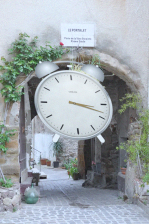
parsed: **3:18**
